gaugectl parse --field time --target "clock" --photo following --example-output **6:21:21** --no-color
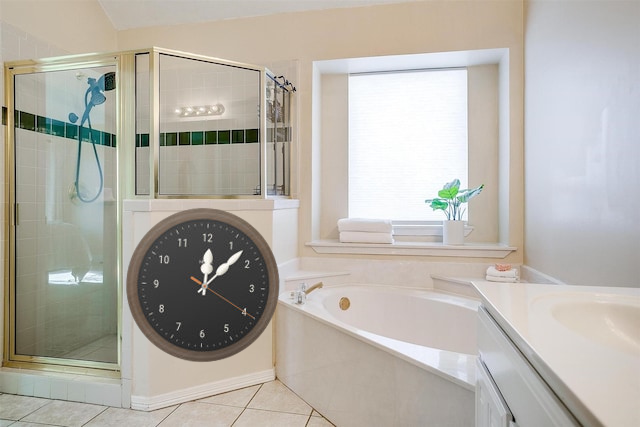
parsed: **12:07:20**
